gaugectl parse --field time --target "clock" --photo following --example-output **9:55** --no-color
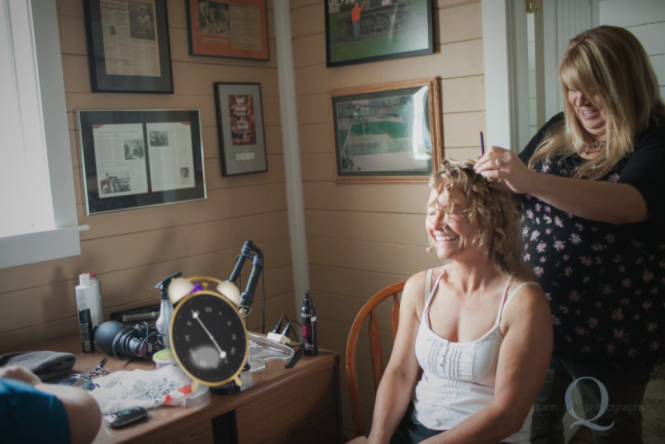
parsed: **4:54**
